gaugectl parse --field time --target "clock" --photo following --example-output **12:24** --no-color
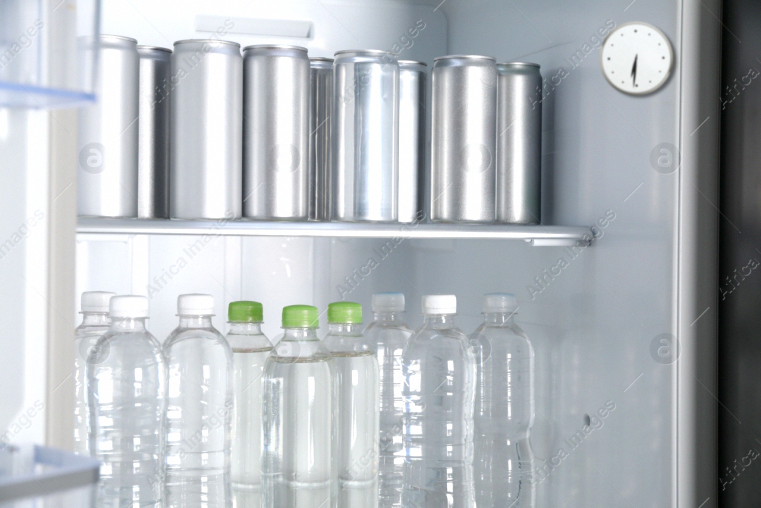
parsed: **6:31**
